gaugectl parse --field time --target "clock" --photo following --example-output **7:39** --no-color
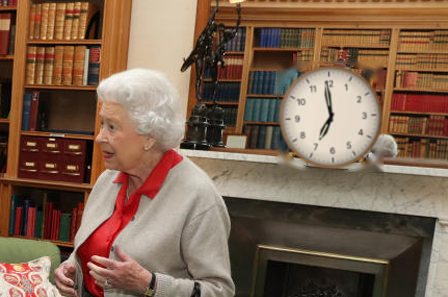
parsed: **6:59**
